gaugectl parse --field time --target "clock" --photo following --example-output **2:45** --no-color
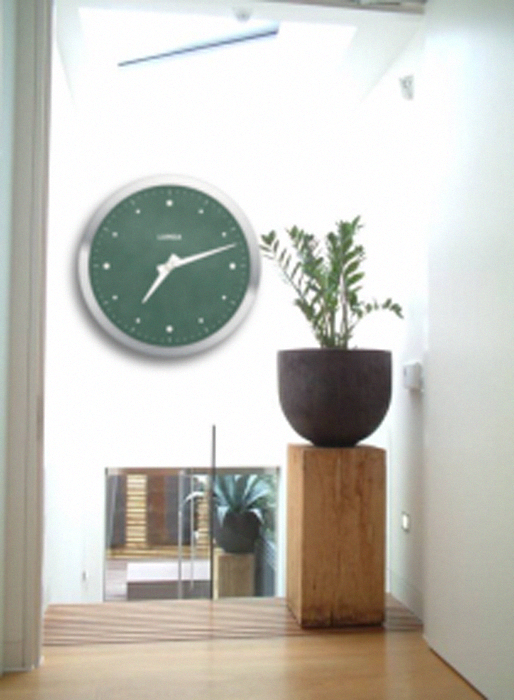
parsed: **7:12**
